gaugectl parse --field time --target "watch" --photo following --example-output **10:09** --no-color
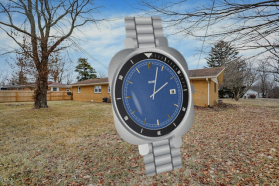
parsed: **2:03**
